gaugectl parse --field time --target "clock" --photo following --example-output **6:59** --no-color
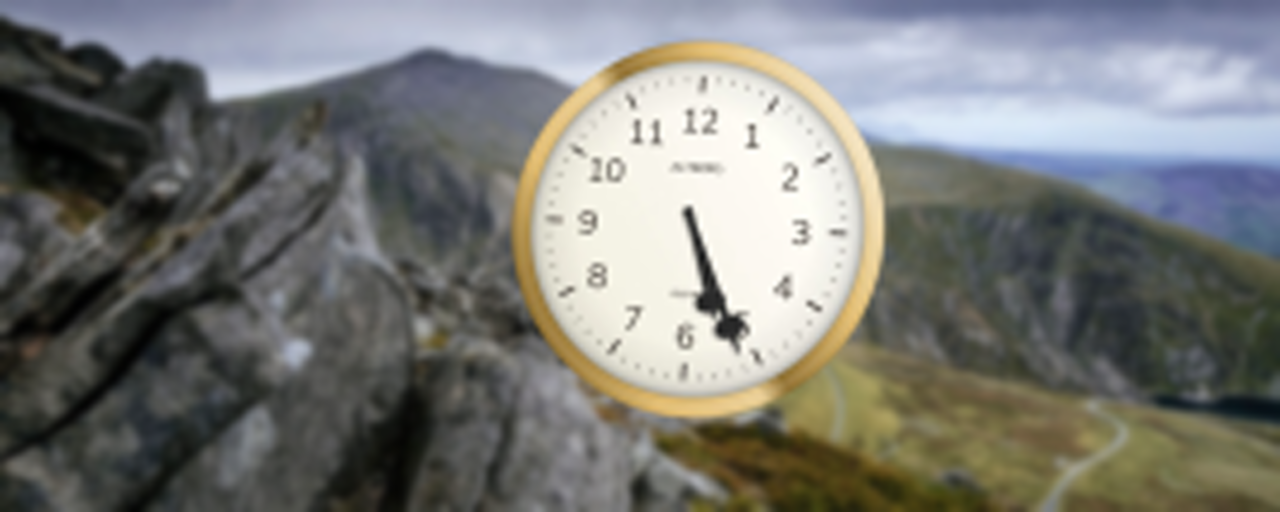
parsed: **5:26**
